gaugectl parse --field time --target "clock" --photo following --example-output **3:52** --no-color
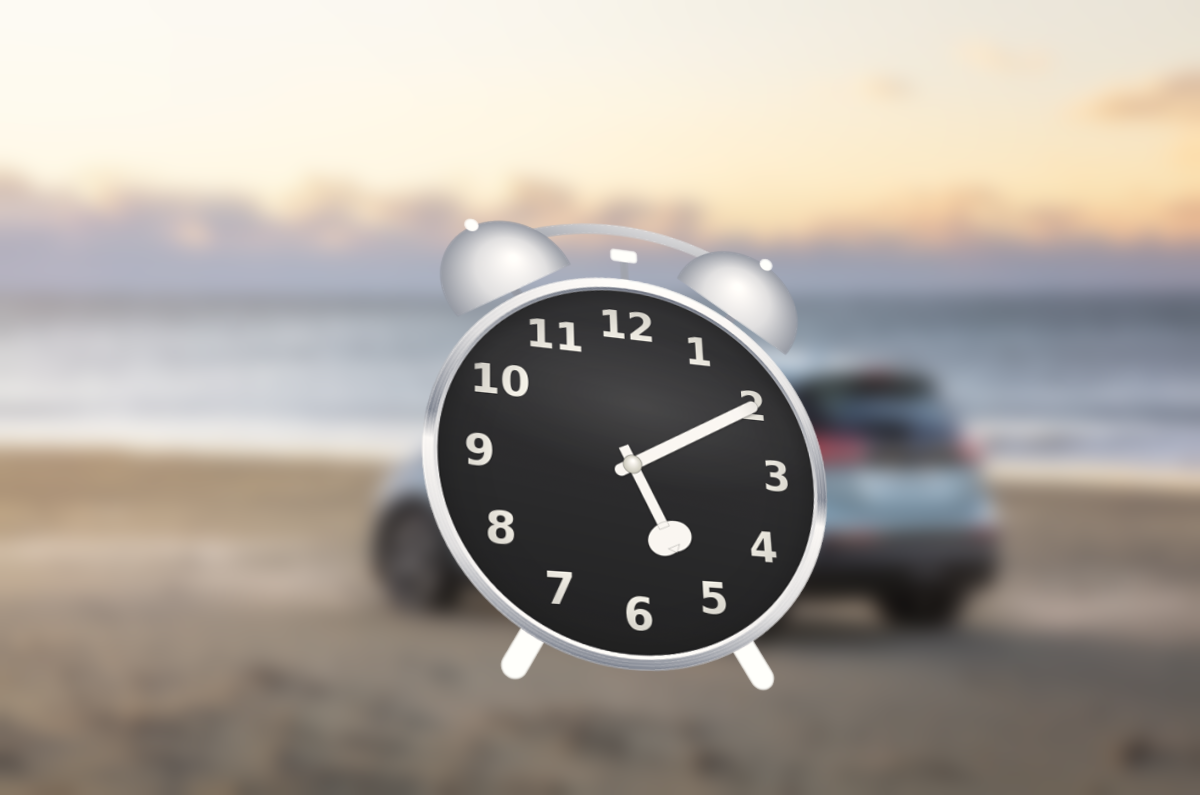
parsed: **5:10**
